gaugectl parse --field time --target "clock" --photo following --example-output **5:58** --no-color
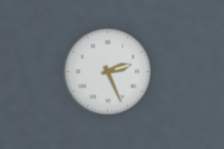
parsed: **2:26**
